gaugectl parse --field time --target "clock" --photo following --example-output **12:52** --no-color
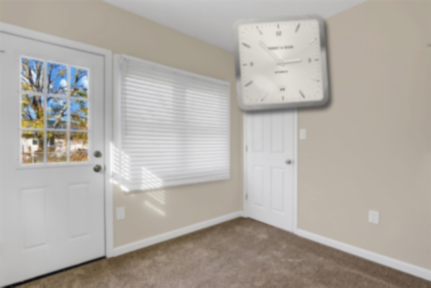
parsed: **2:53**
